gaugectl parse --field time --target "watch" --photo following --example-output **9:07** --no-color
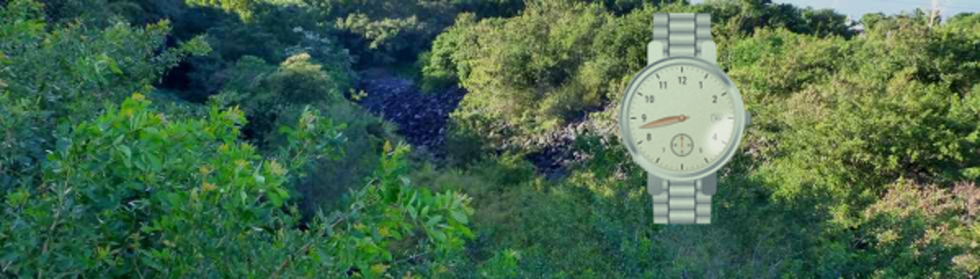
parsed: **8:43**
